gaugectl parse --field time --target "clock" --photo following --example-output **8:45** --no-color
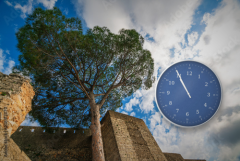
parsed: **10:55**
